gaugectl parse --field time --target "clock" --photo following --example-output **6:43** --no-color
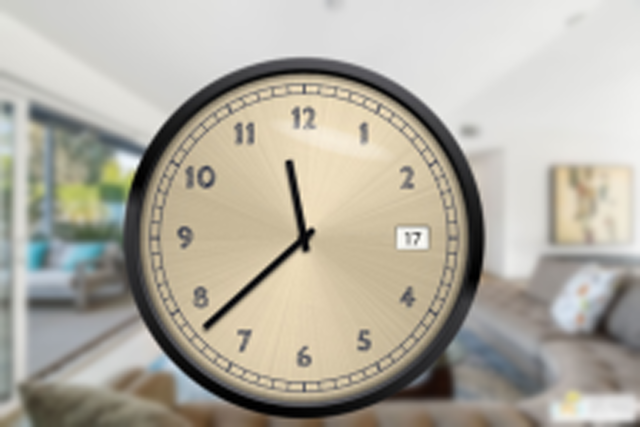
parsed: **11:38**
